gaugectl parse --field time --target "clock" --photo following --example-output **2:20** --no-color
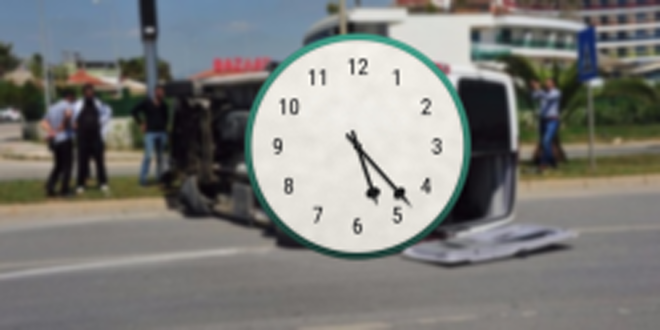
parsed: **5:23**
